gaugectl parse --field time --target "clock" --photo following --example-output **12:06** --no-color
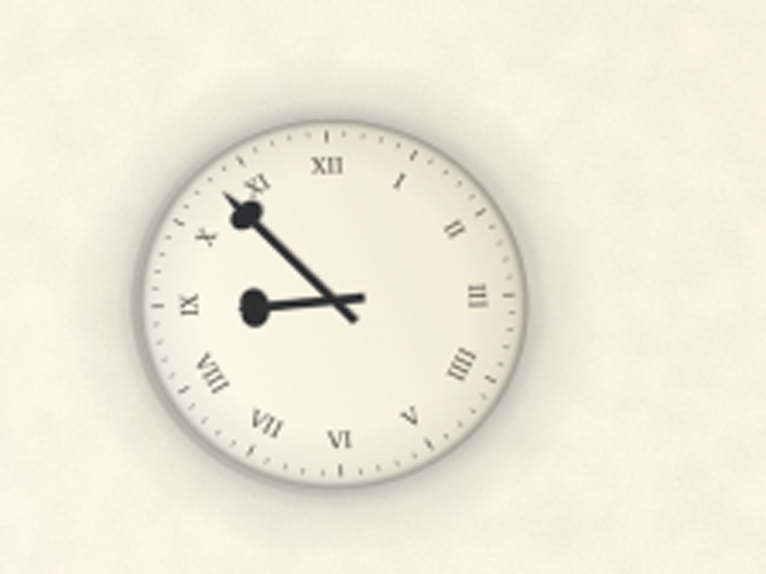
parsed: **8:53**
